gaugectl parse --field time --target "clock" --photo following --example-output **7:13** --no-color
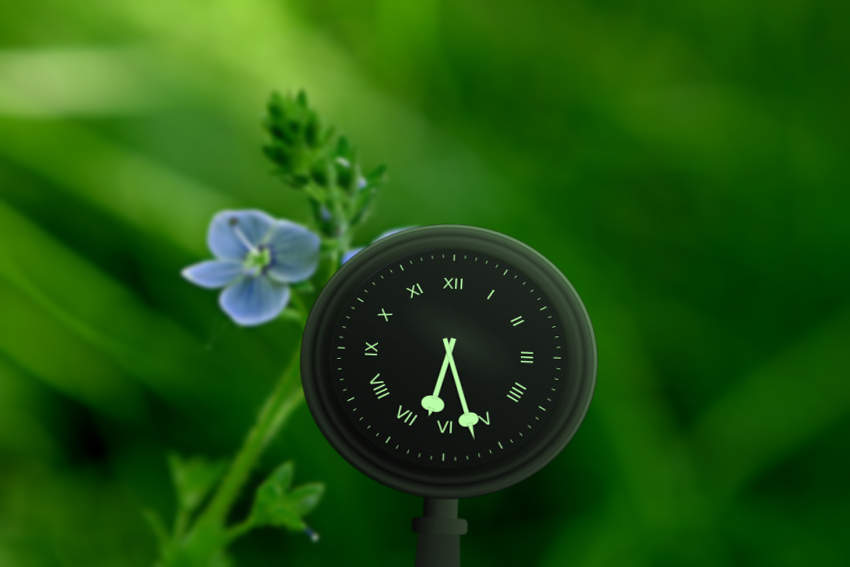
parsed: **6:27**
